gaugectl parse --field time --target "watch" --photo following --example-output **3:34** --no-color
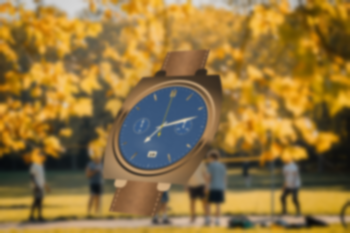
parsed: **7:12**
